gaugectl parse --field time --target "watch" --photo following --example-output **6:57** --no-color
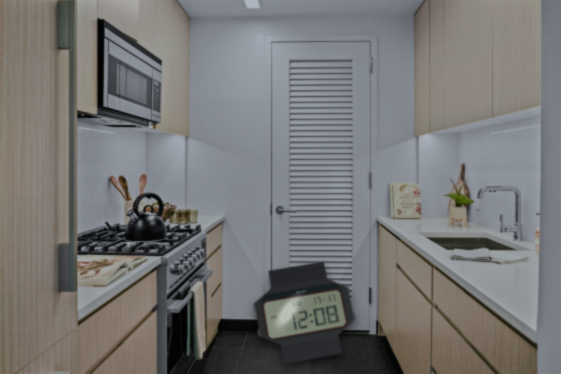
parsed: **12:08**
